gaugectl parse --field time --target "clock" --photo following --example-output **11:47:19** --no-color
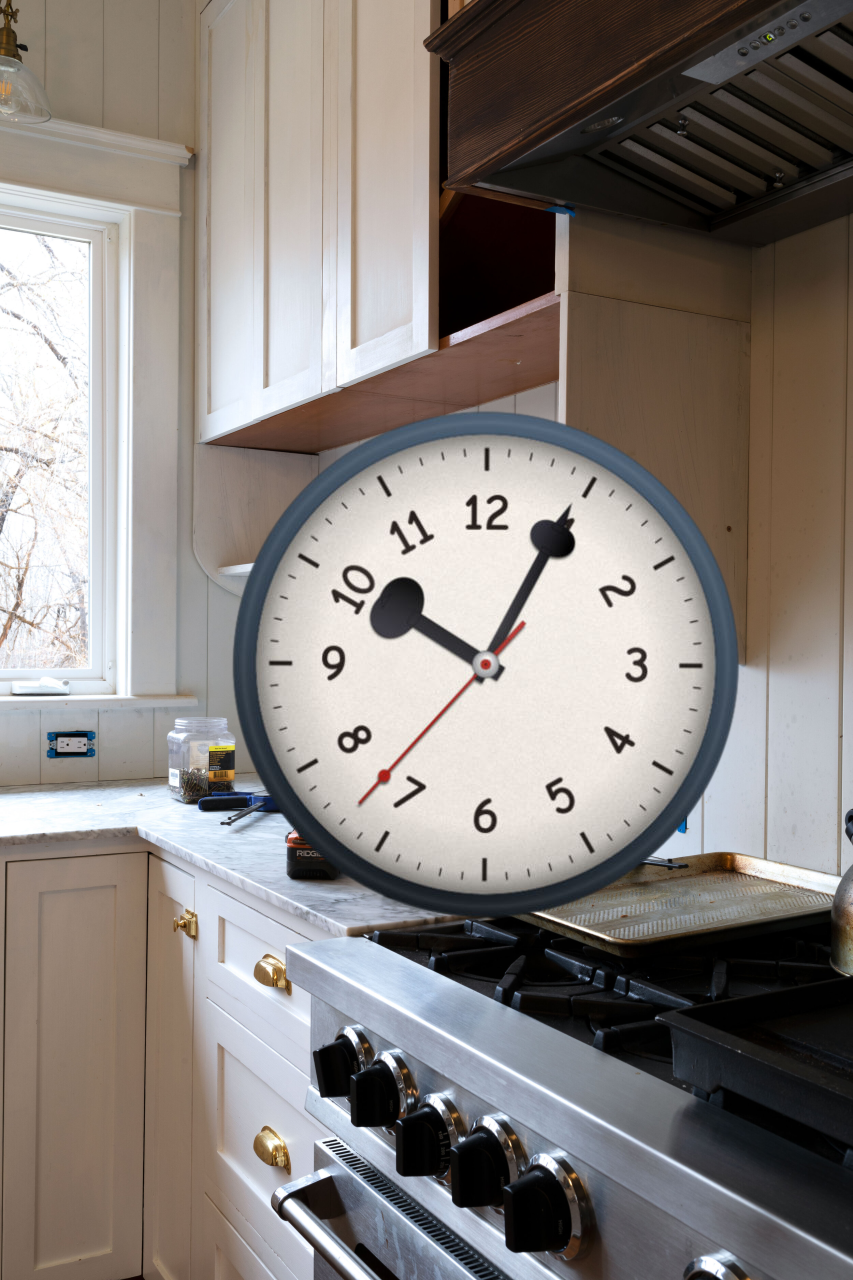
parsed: **10:04:37**
